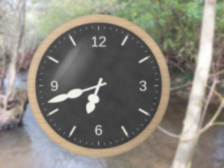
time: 6:42
